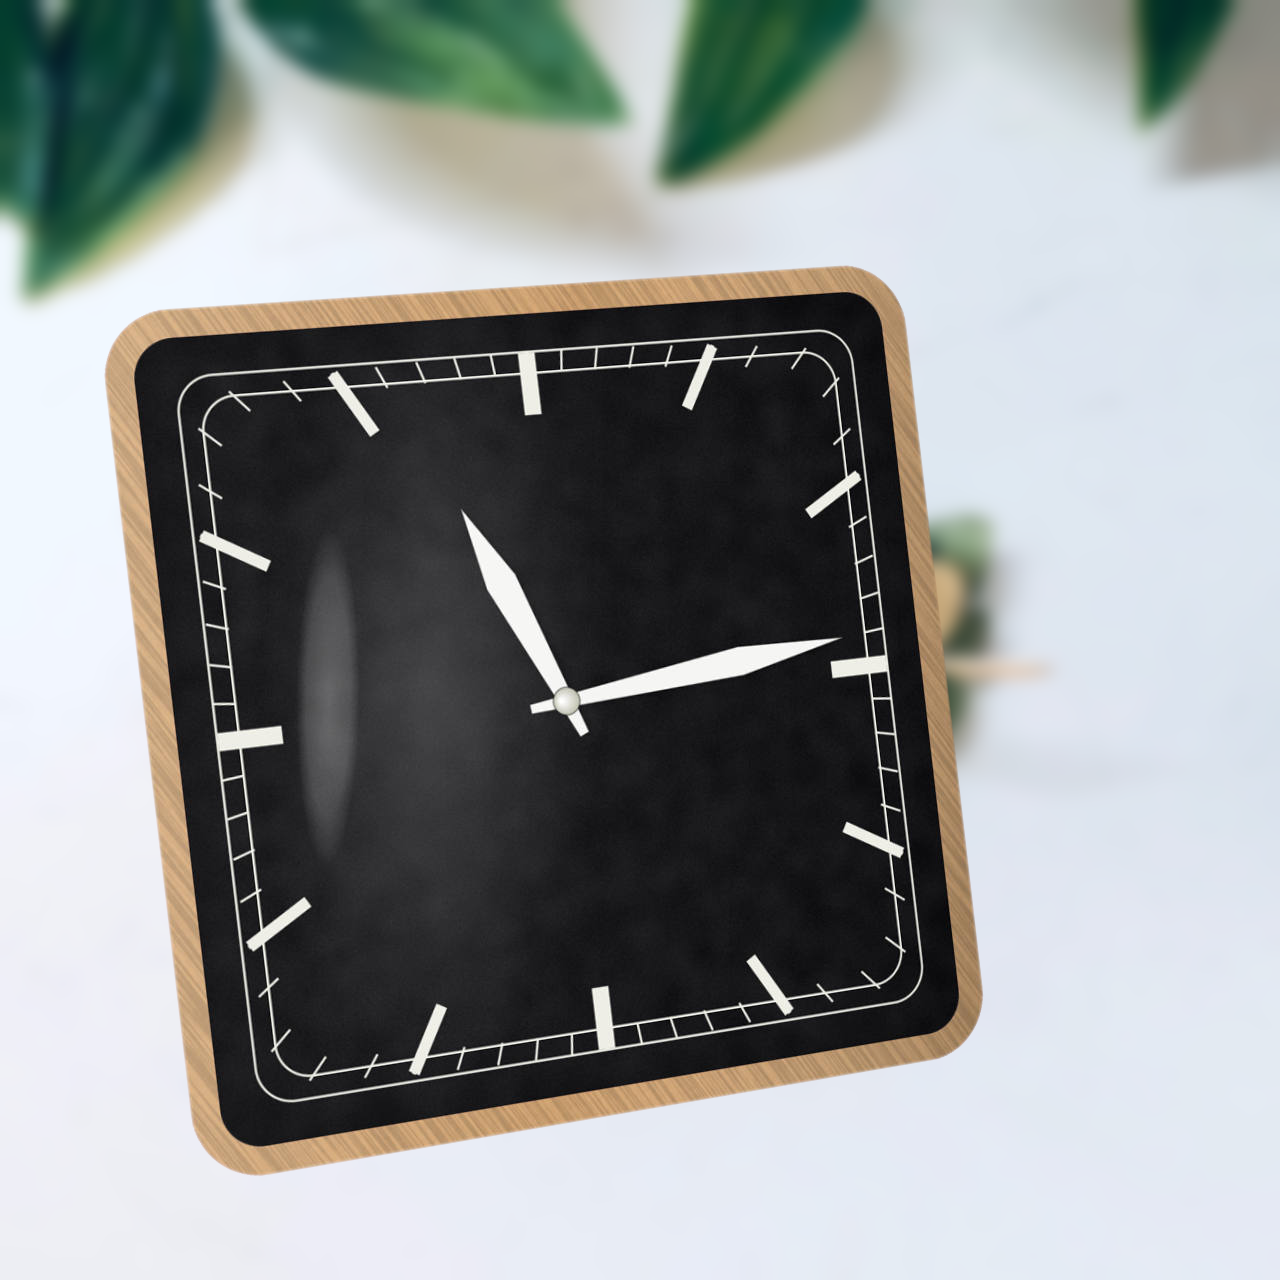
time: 11:14
